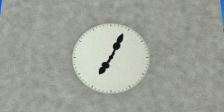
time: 7:04
